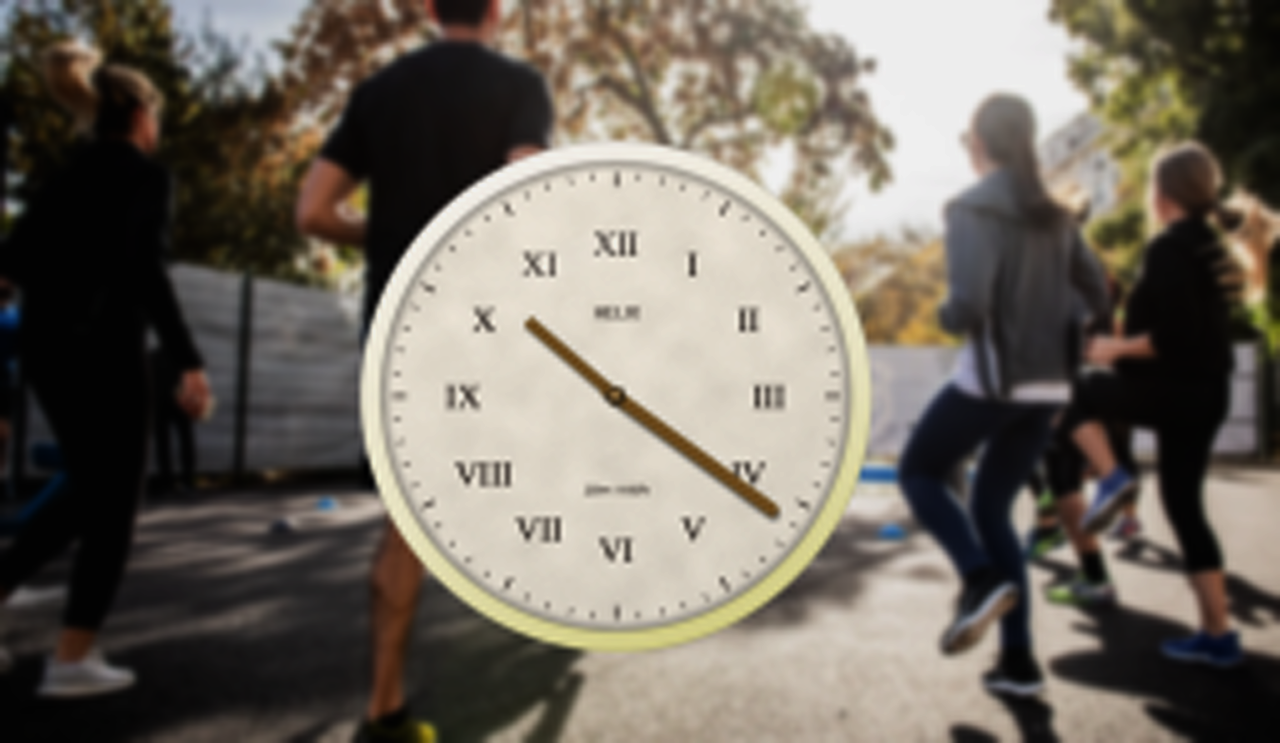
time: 10:21
